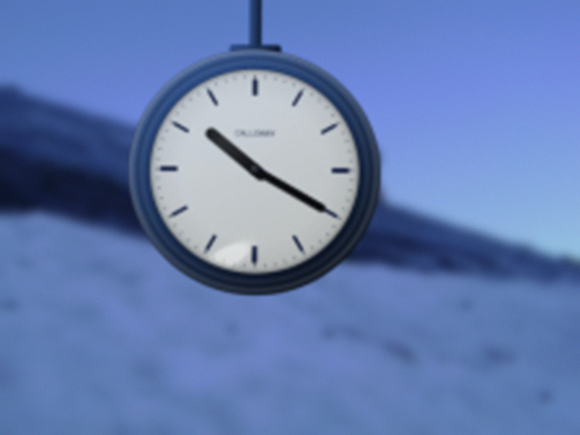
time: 10:20
